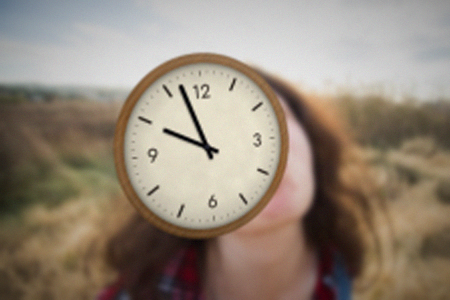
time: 9:57
